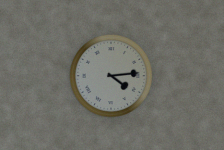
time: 4:14
